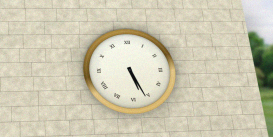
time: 5:26
